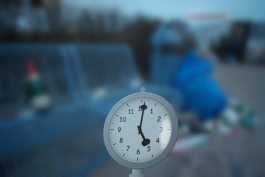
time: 5:01
